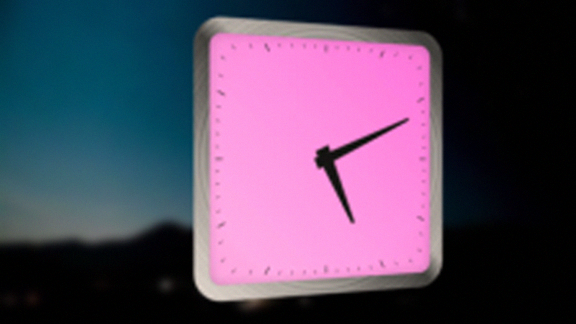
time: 5:11
